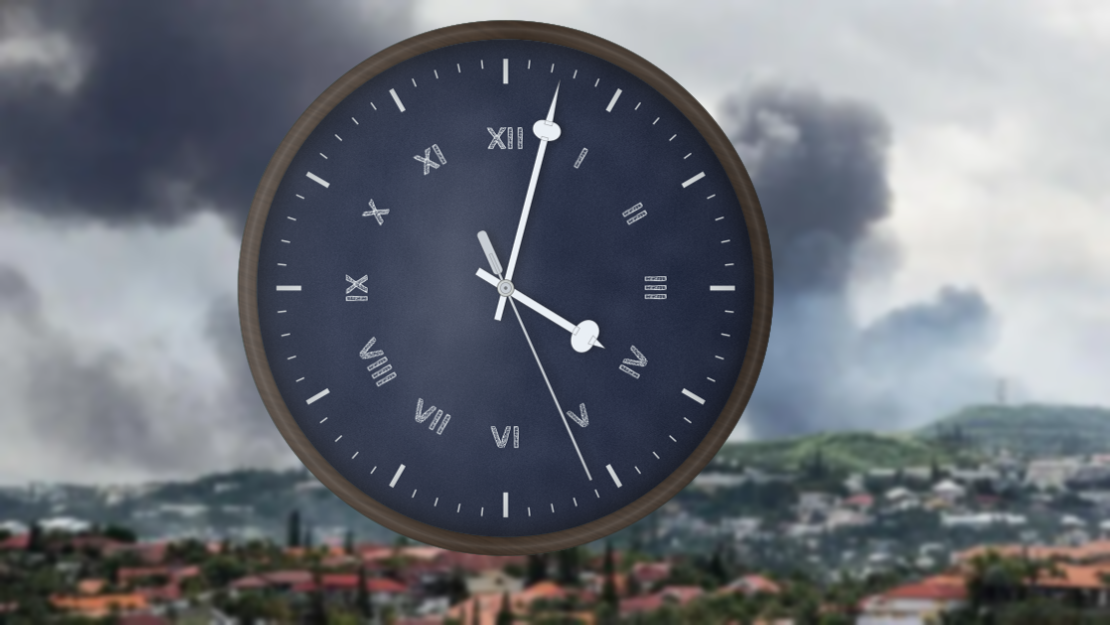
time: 4:02:26
